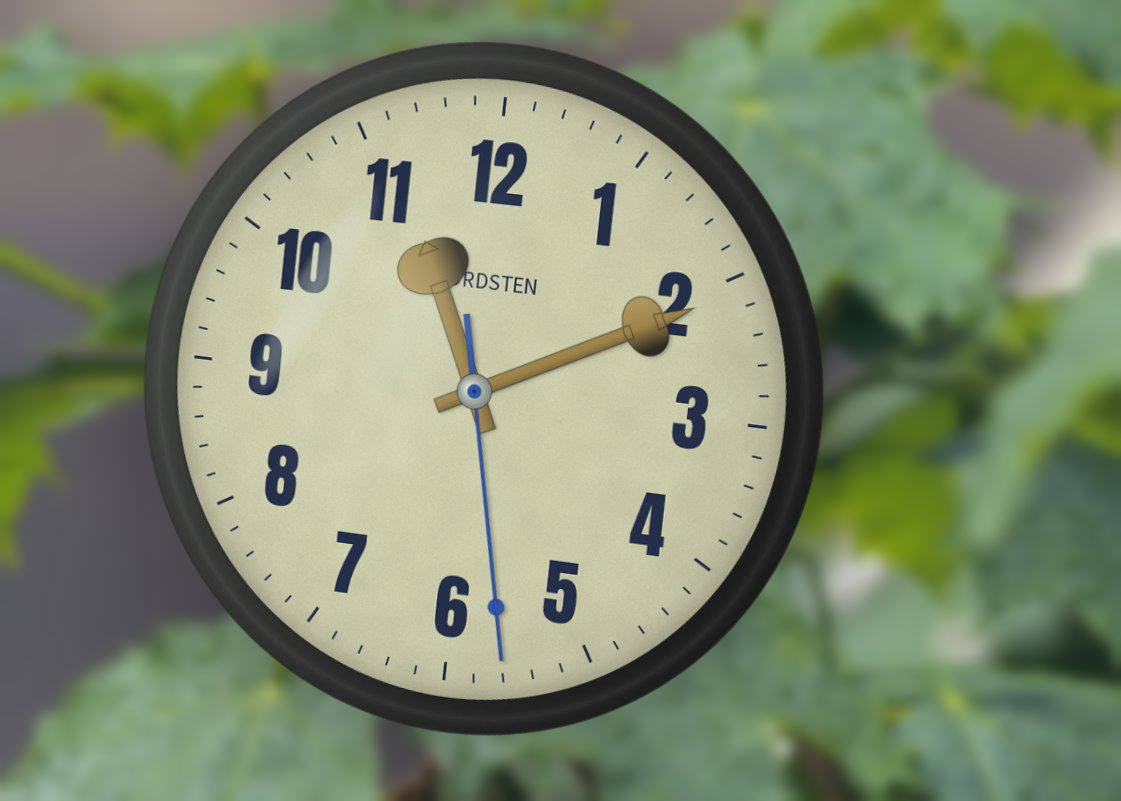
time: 11:10:28
